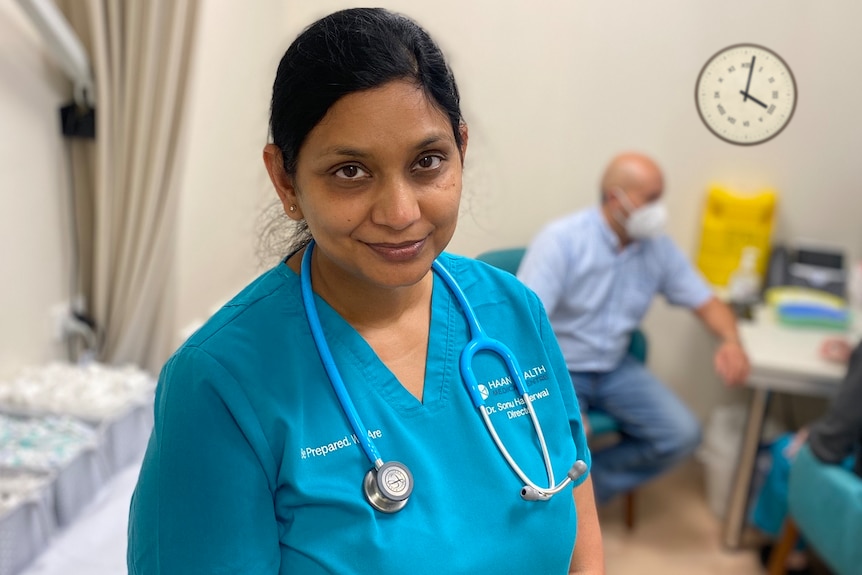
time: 4:02
